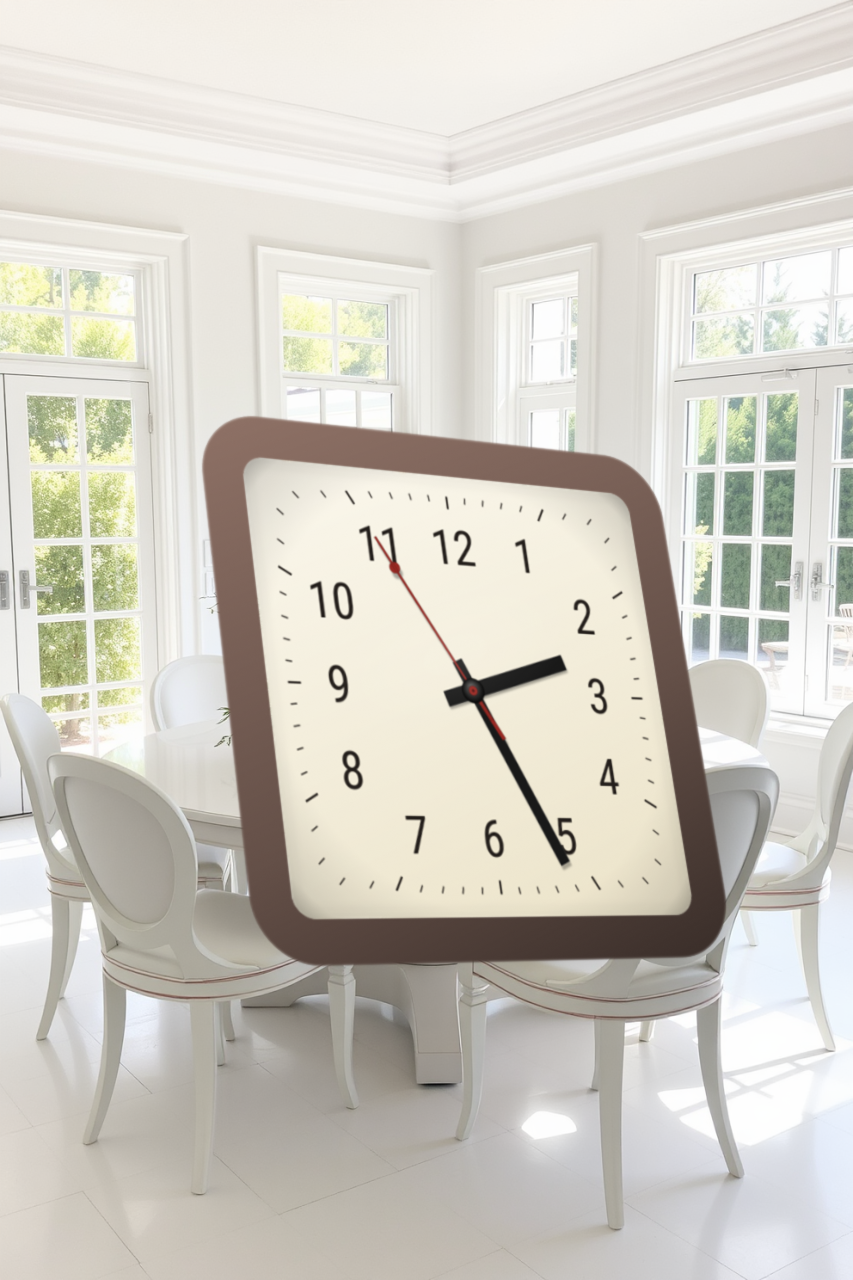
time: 2:25:55
